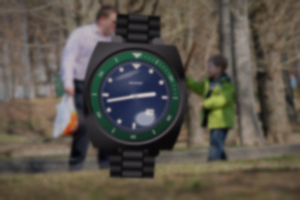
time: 2:43
